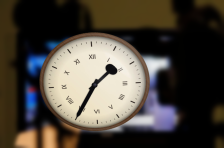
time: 1:35
